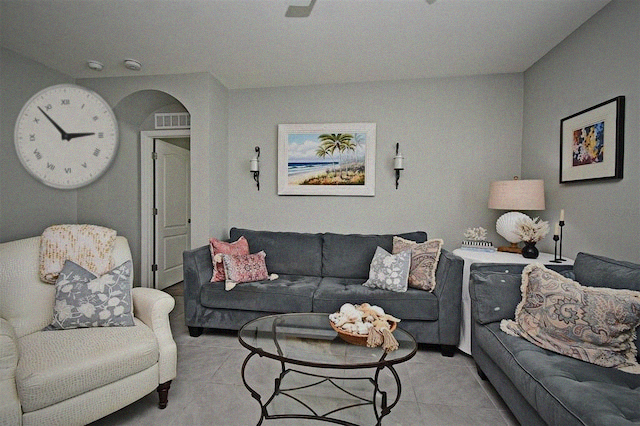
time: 2:53
